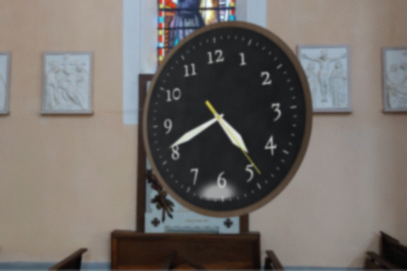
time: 4:41:24
